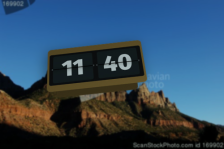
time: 11:40
